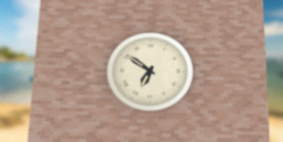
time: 6:51
